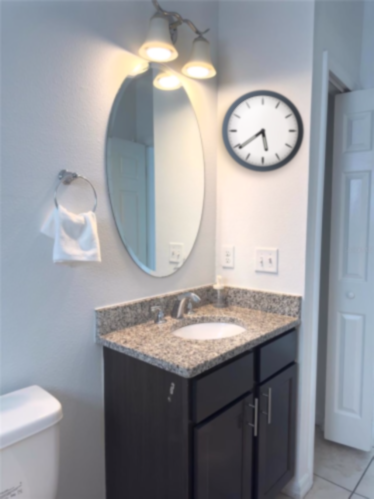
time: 5:39
